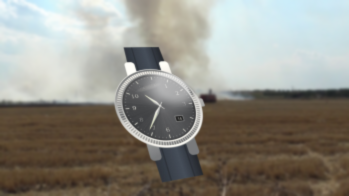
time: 10:36
